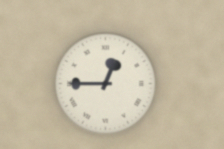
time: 12:45
